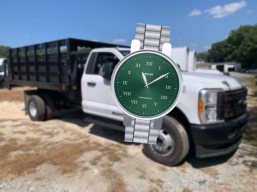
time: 11:09
